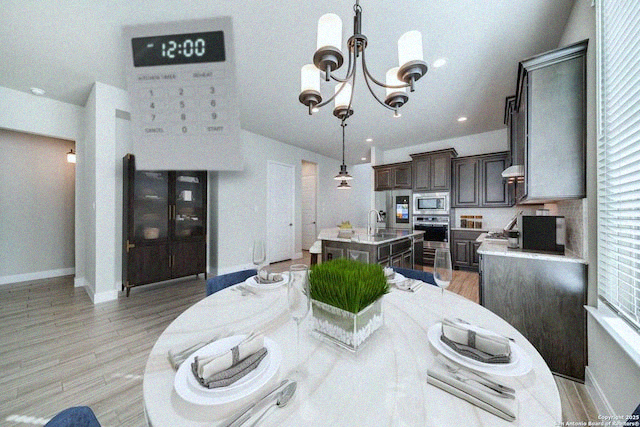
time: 12:00
